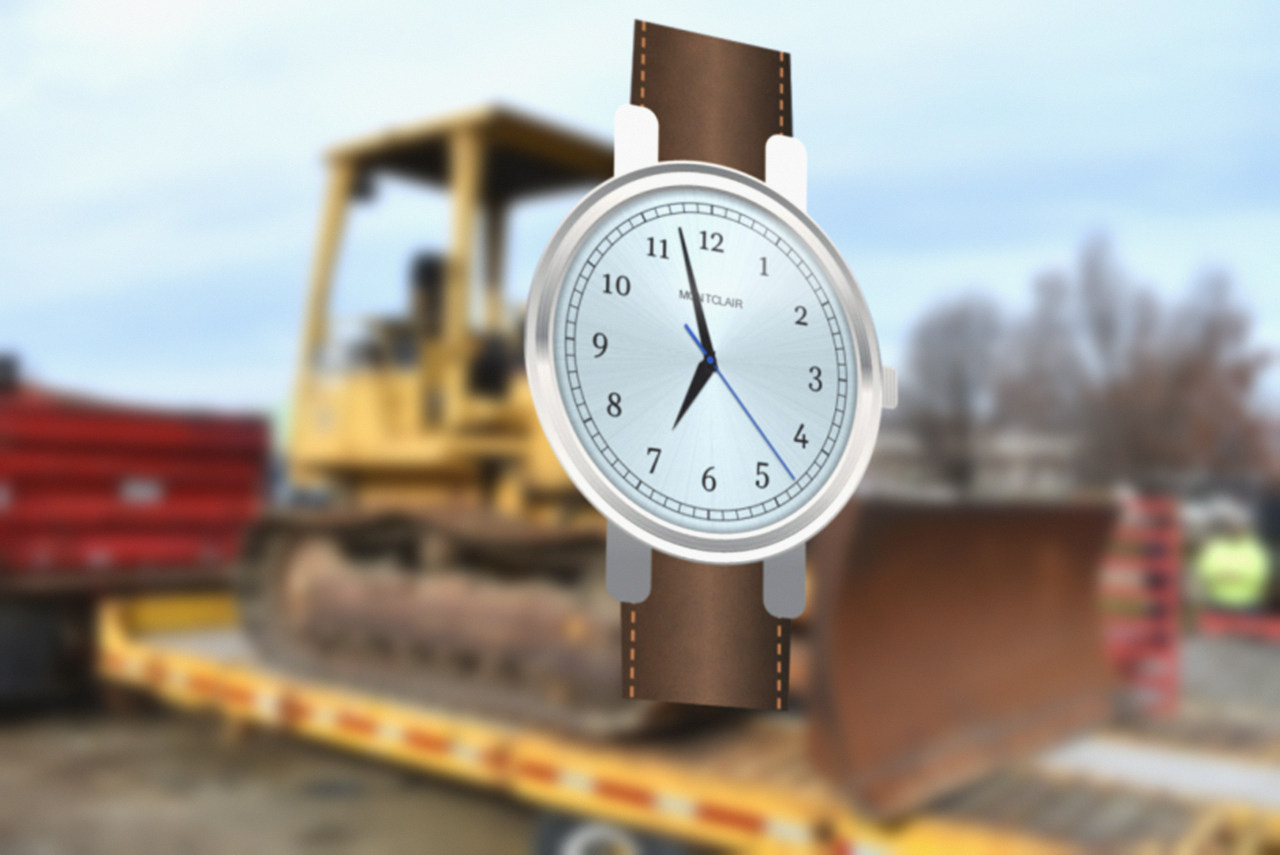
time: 6:57:23
